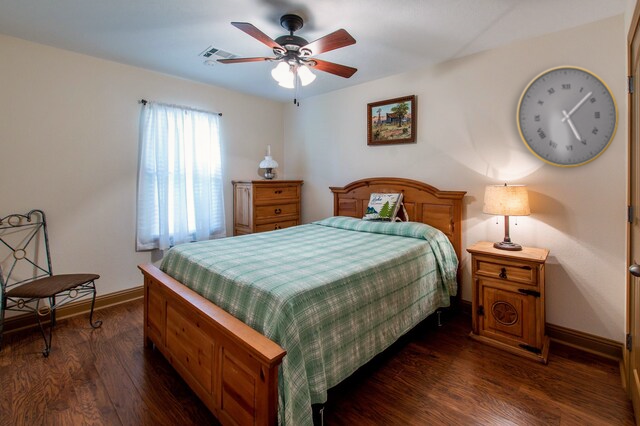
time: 5:08
